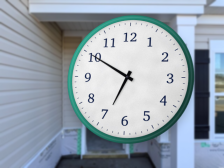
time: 6:50
